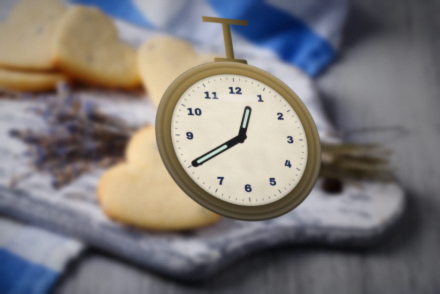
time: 12:40
